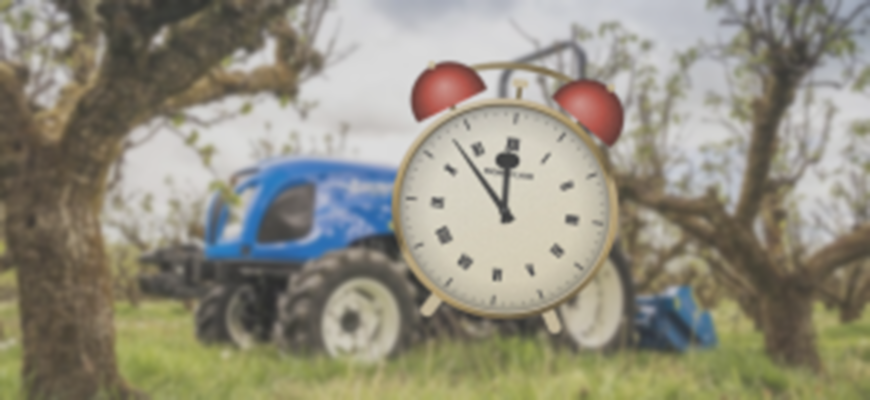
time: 11:53
